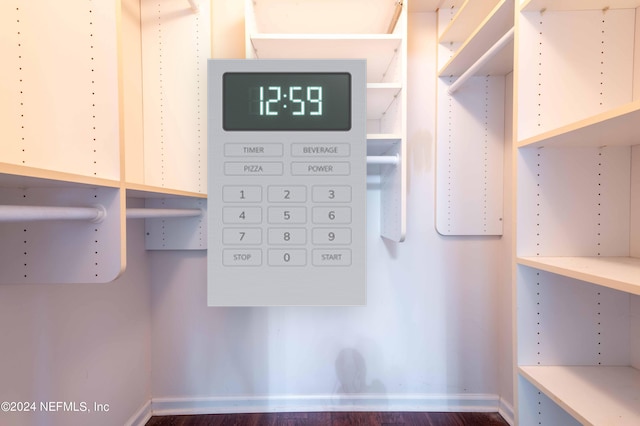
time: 12:59
